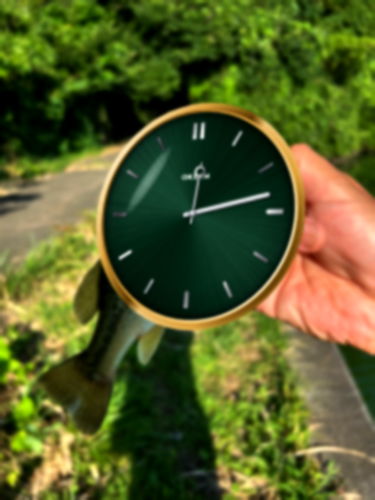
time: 12:13
